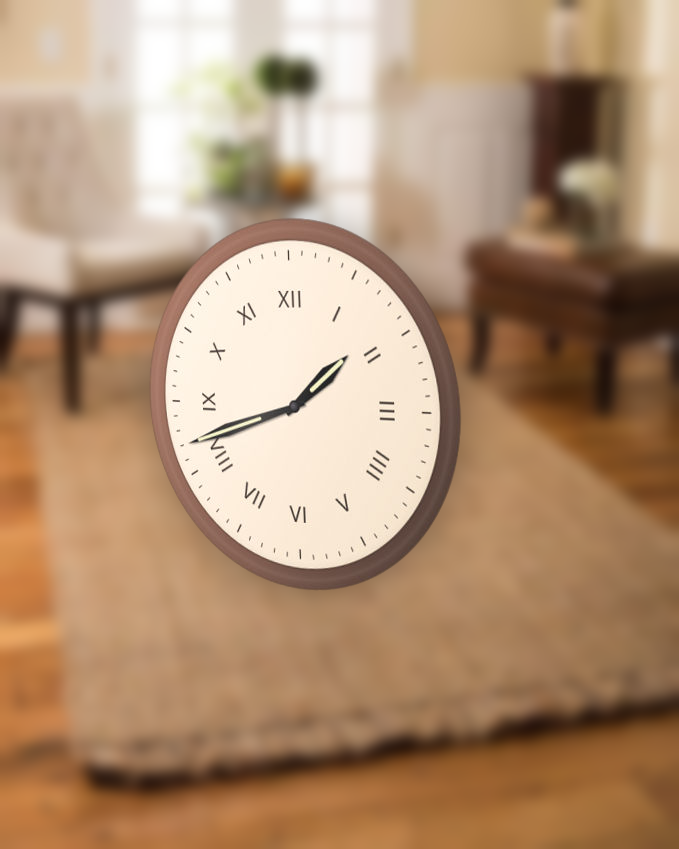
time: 1:42
